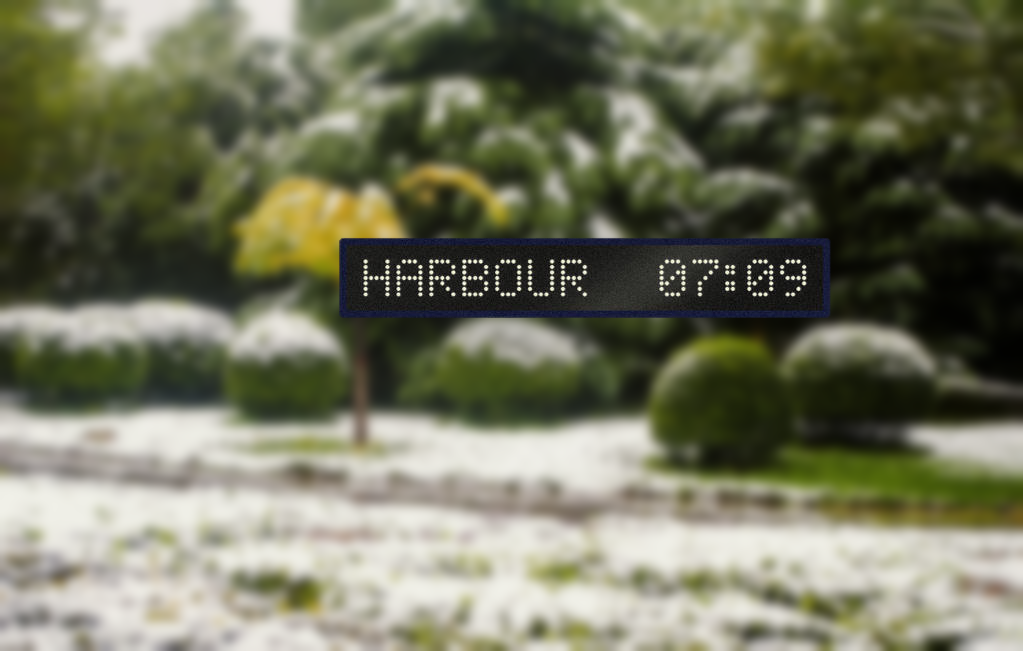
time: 7:09
